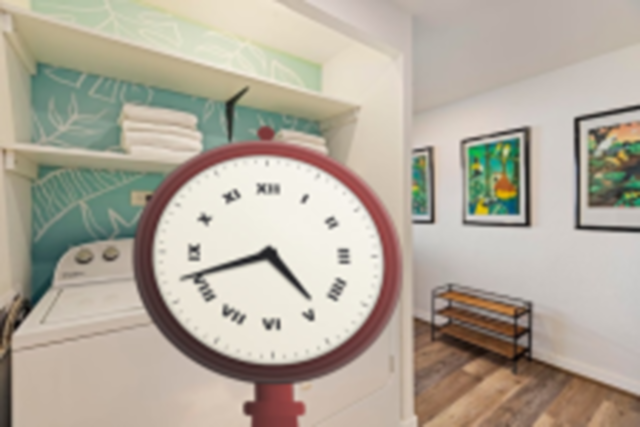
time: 4:42
